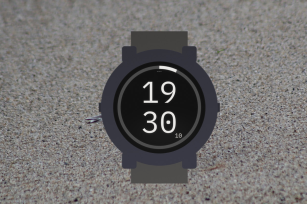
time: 19:30
